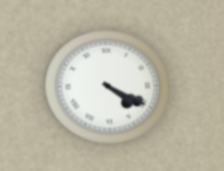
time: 4:20
